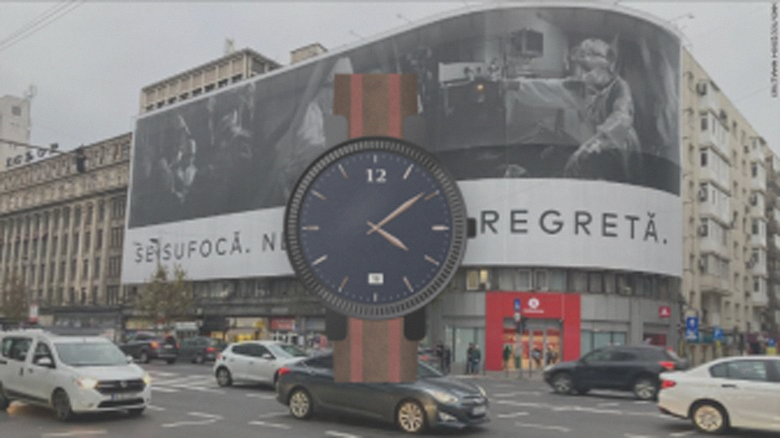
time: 4:09
